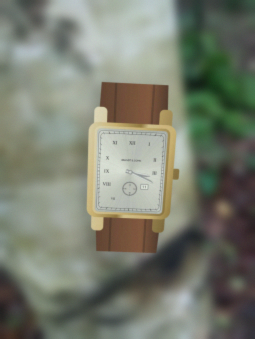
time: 3:19
